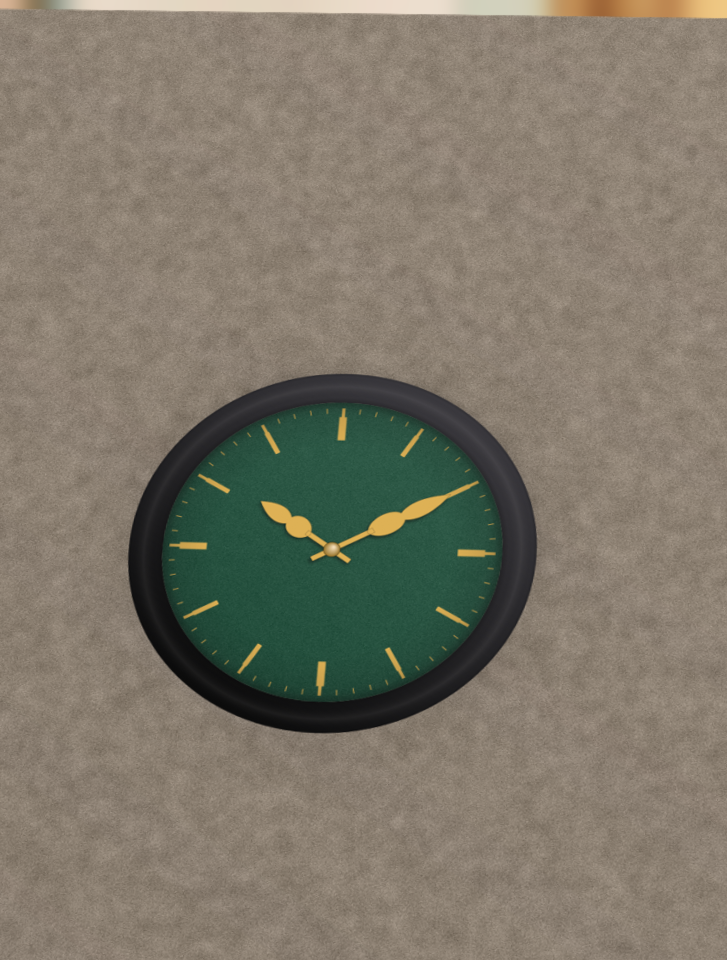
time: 10:10
